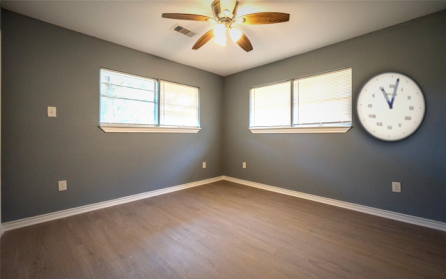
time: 11:02
